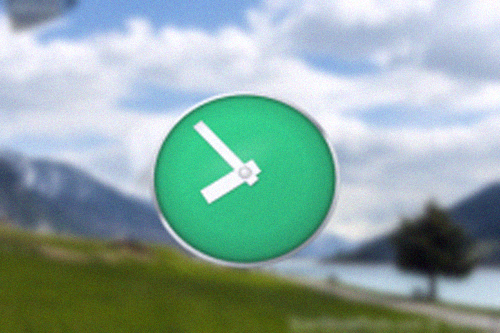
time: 7:53
